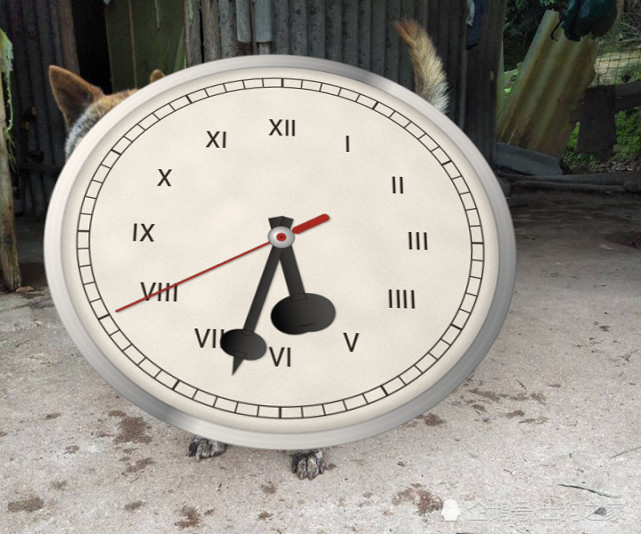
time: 5:32:40
